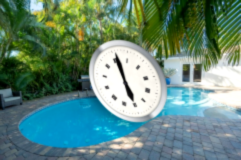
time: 6:01
